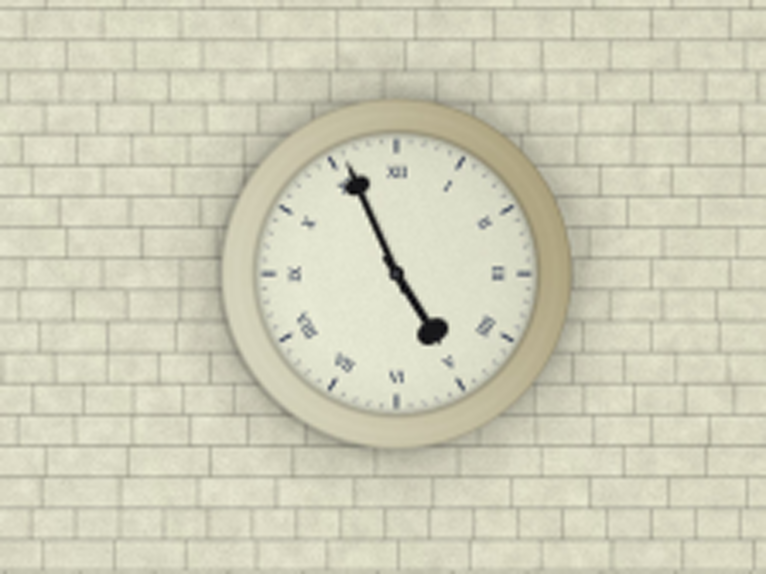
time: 4:56
